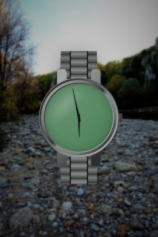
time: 5:58
